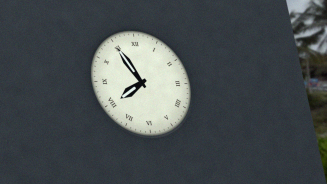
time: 7:55
